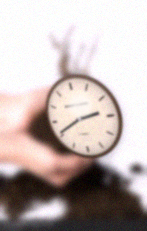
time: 2:41
